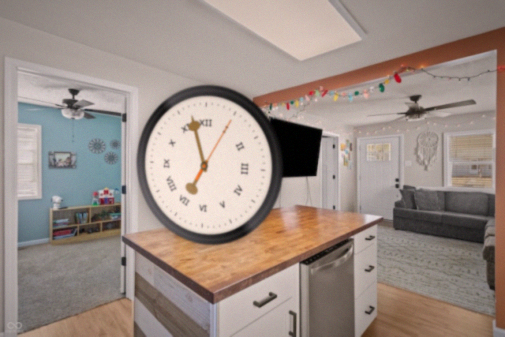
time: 6:57:05
